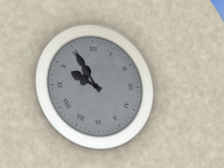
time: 9:55
